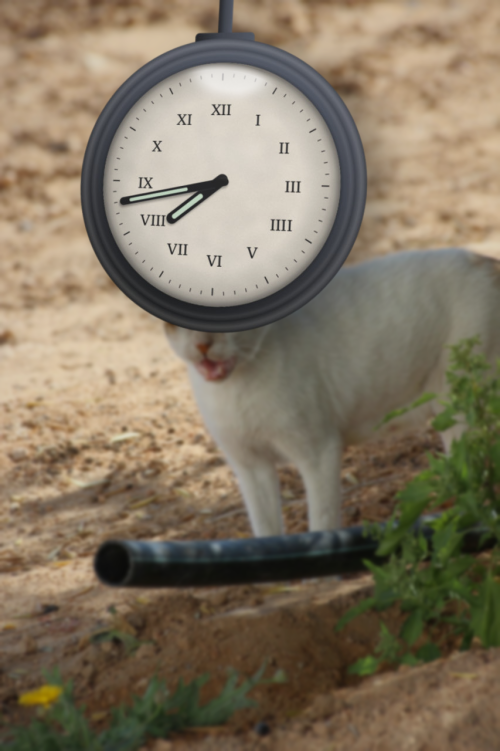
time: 7:43
